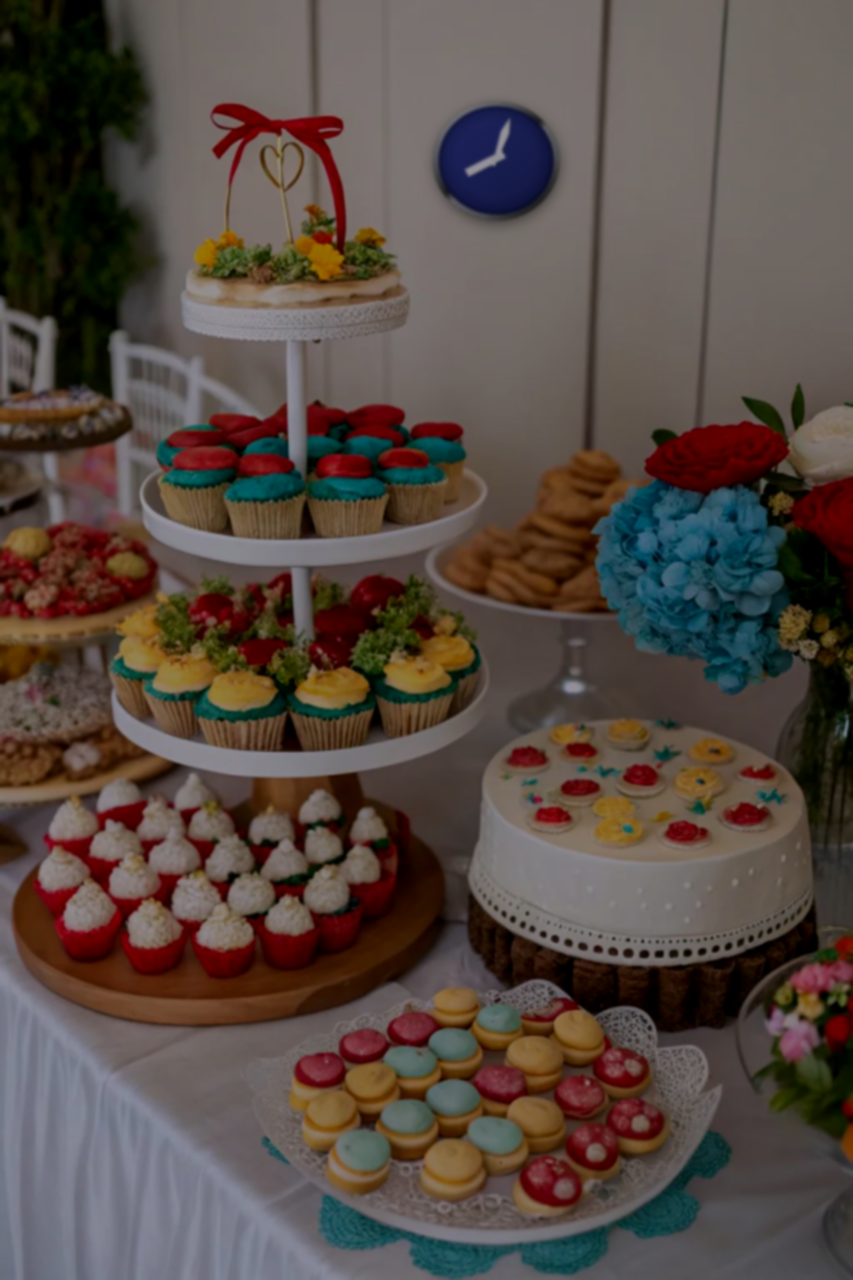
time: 8:03
